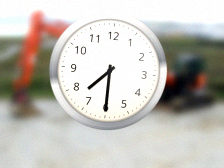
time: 7:30
